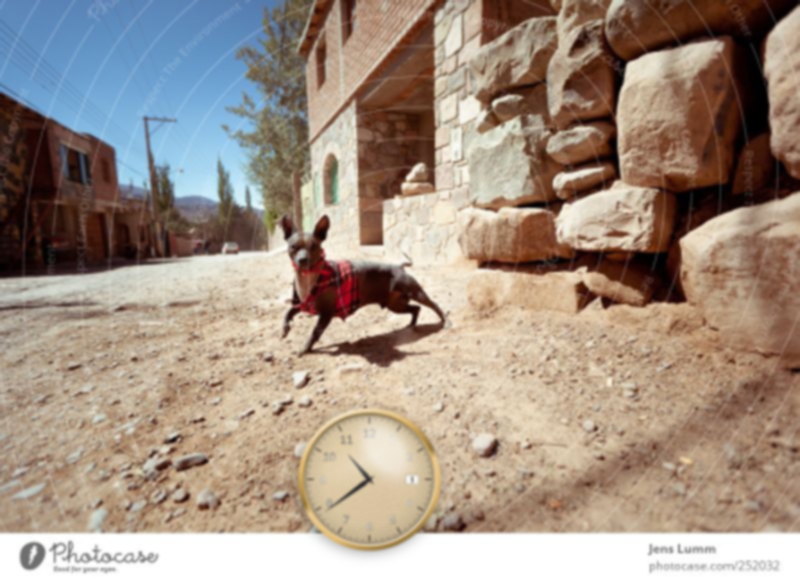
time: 10:39
